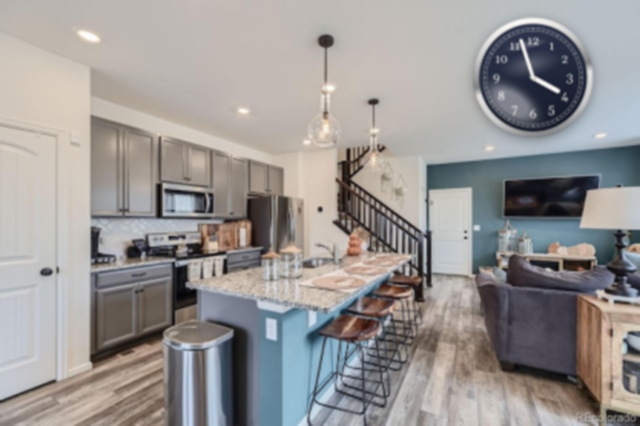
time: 3:57
